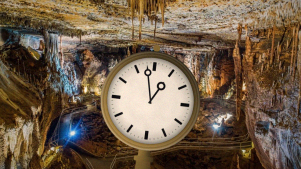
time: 12:58
